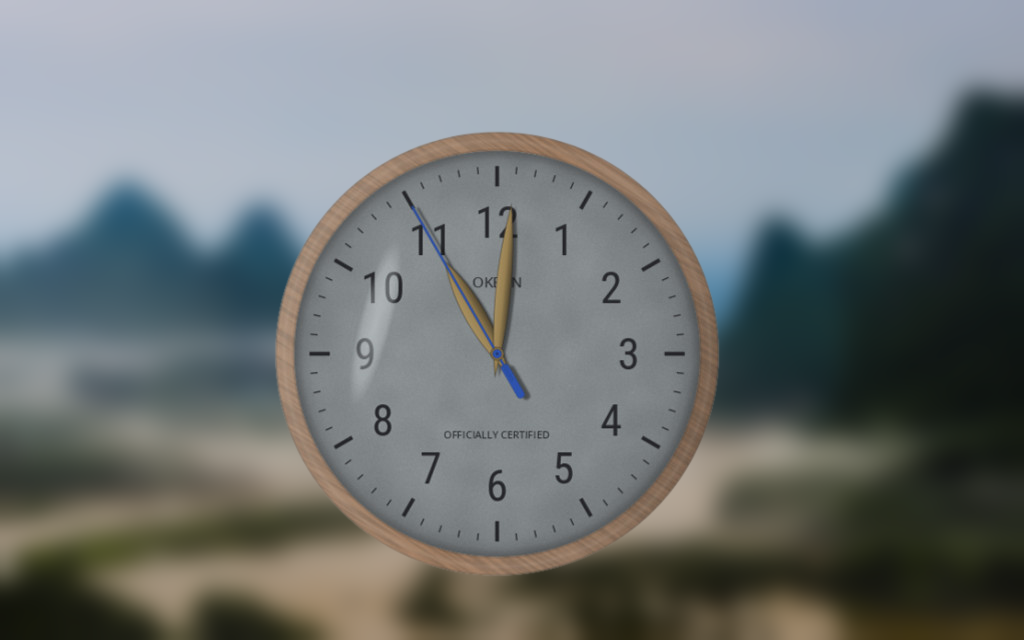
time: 11:00:55
